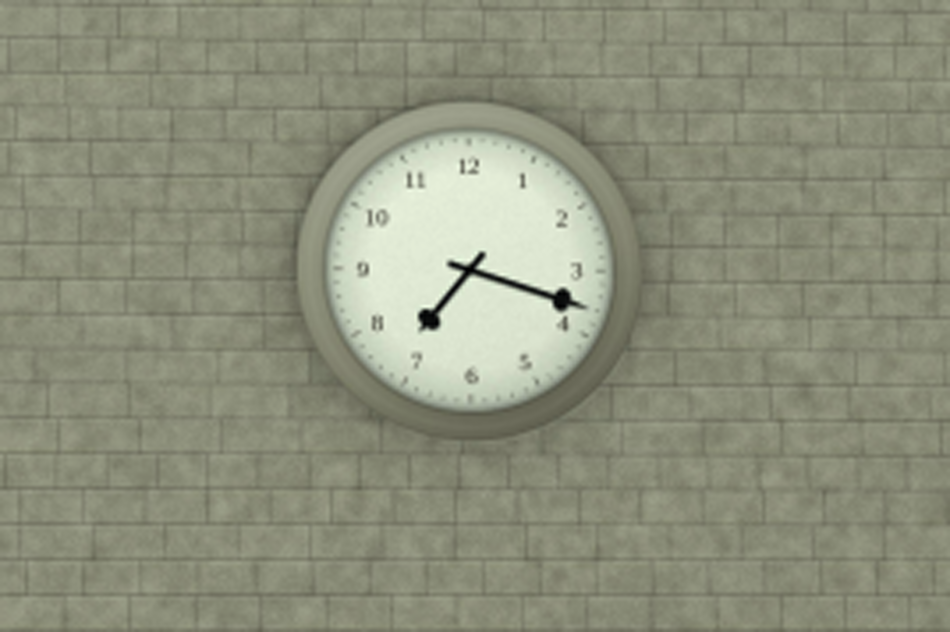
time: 7:18
